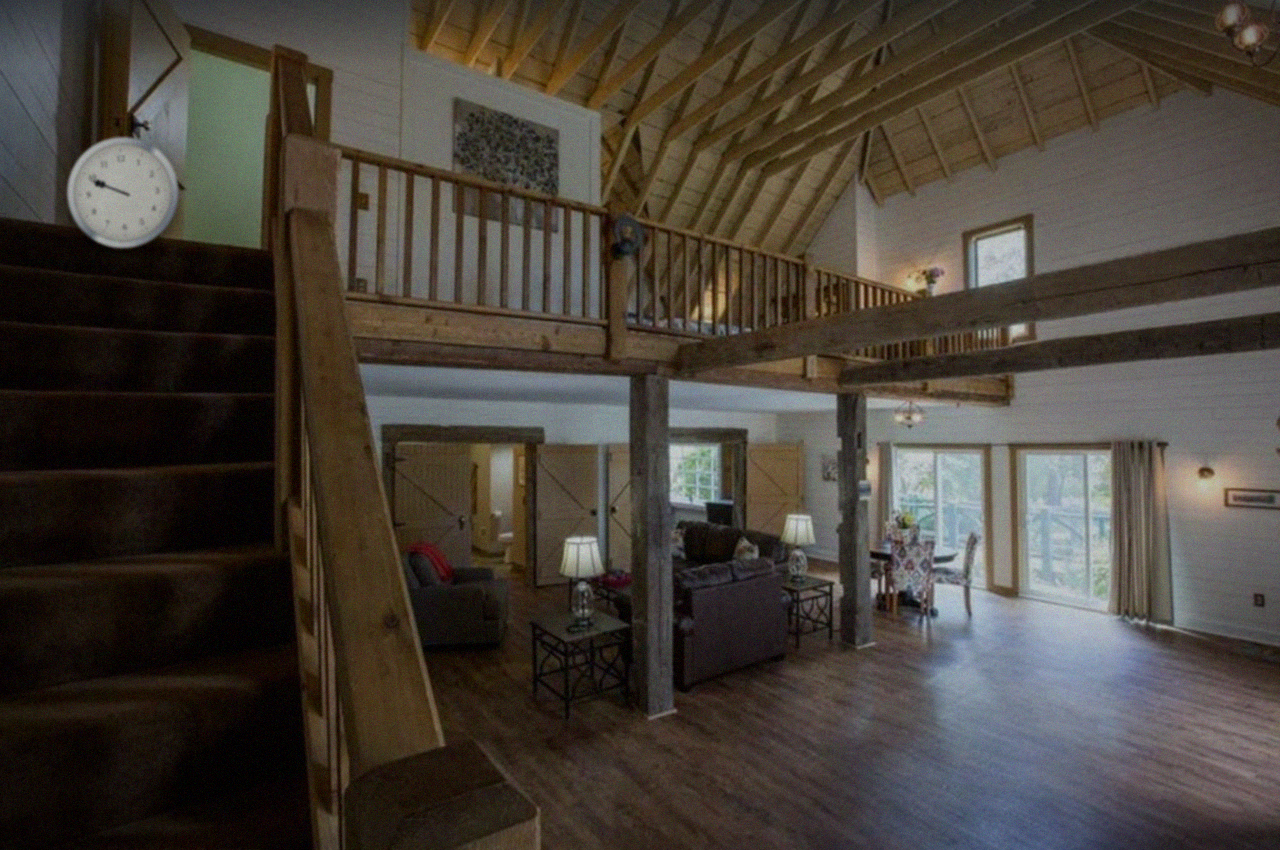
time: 9:49
